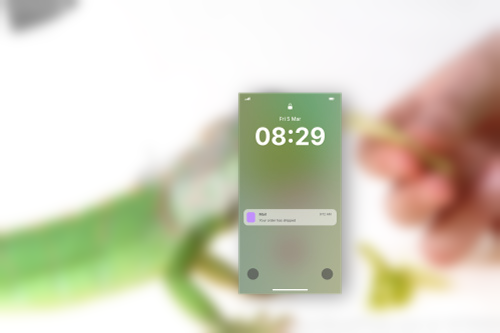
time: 8:29
